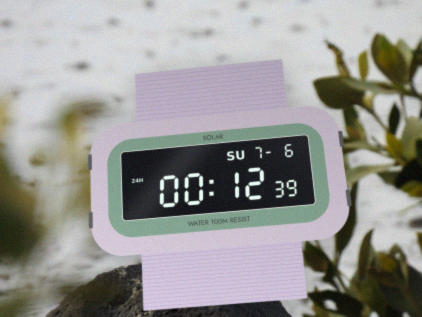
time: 0:12:39
